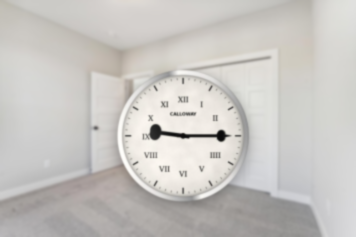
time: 9:15
